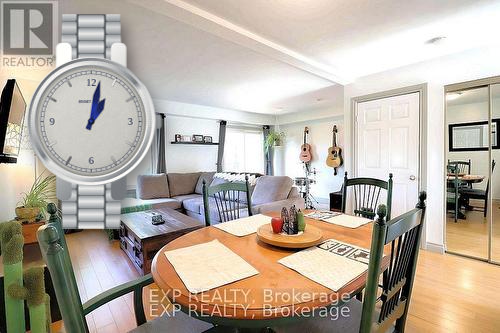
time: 1:02
